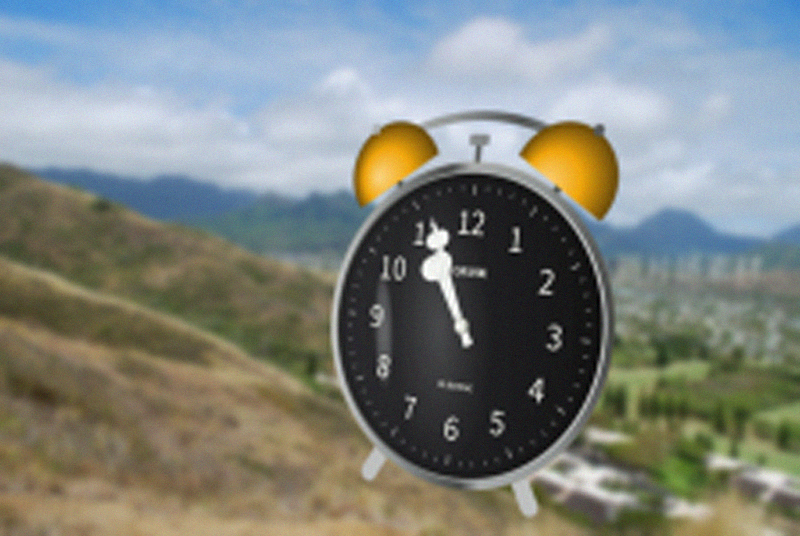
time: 10:56
